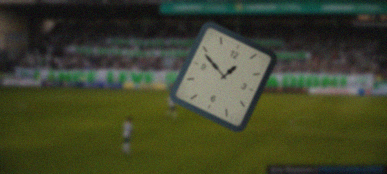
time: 12:49
